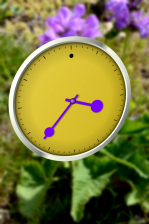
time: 3:37
